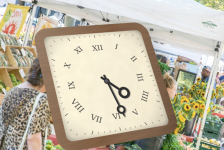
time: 4:28
